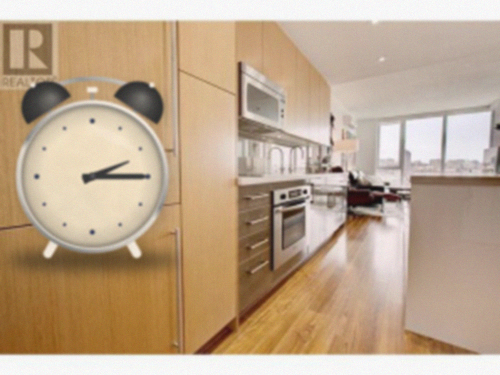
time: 2:15
